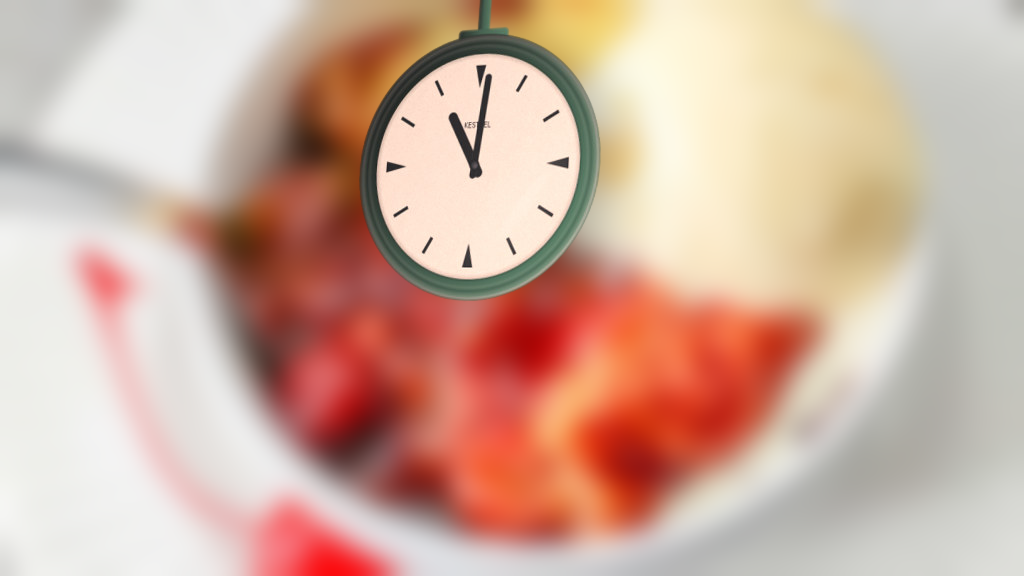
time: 11:01
